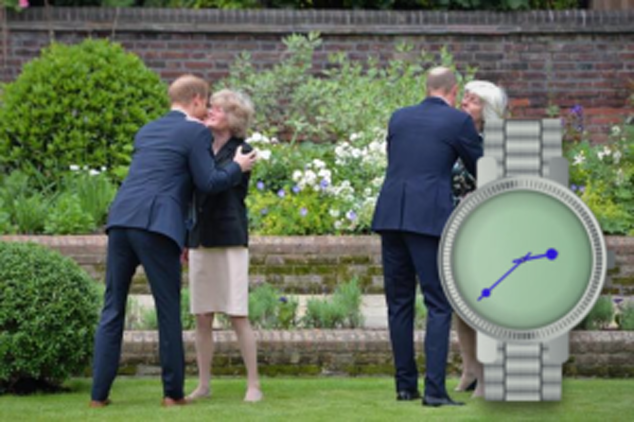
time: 2:38
